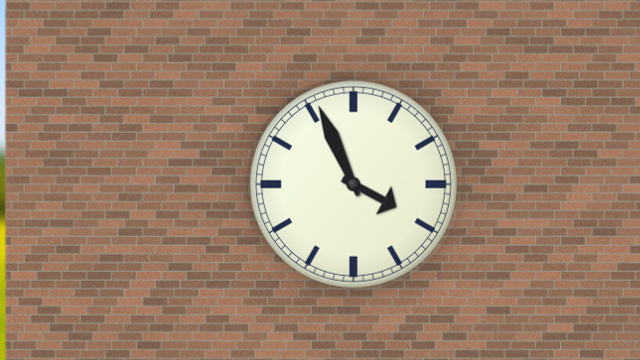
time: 3:56
